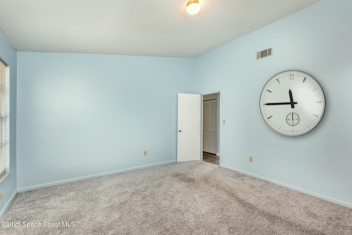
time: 11:45
